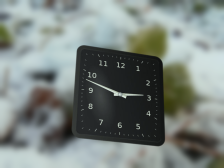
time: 2:48
